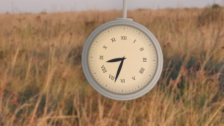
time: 8:33
